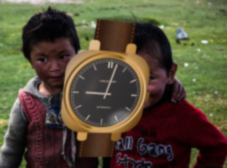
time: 9:02
